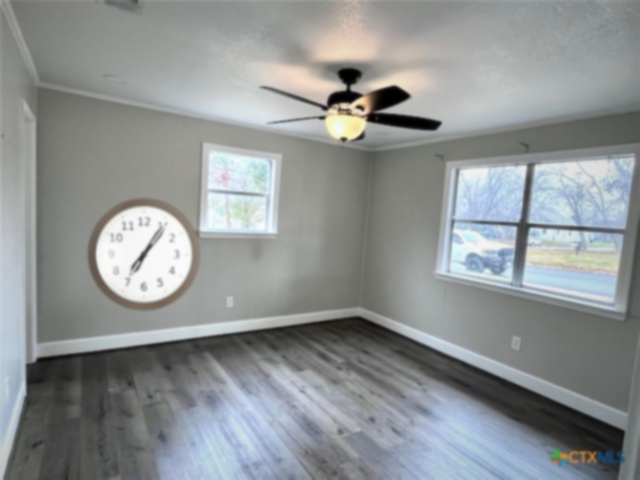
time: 7:06
